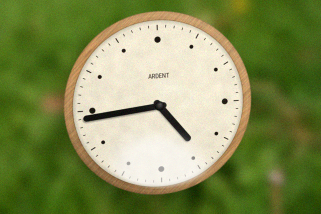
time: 4:44
